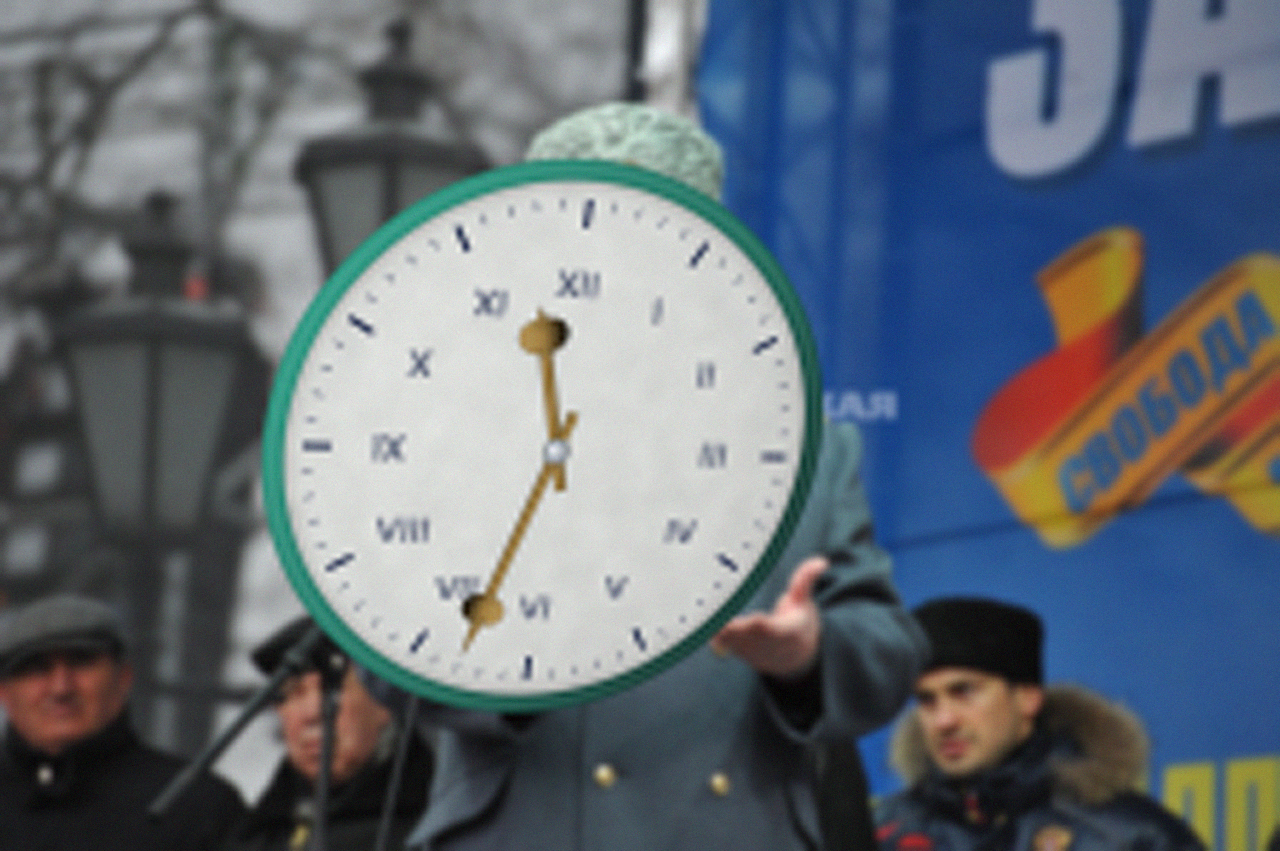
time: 11:33
